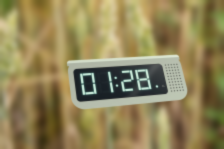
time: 1:28
